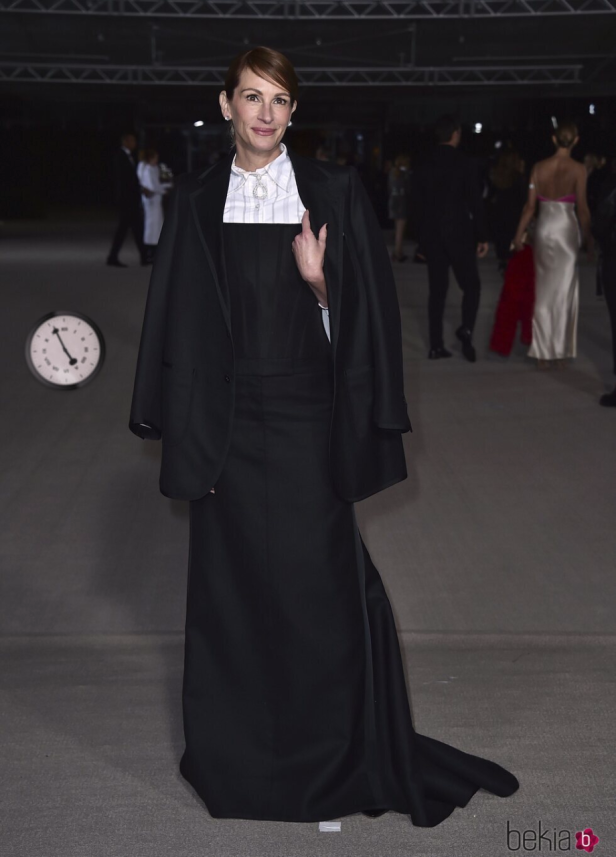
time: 4:56
